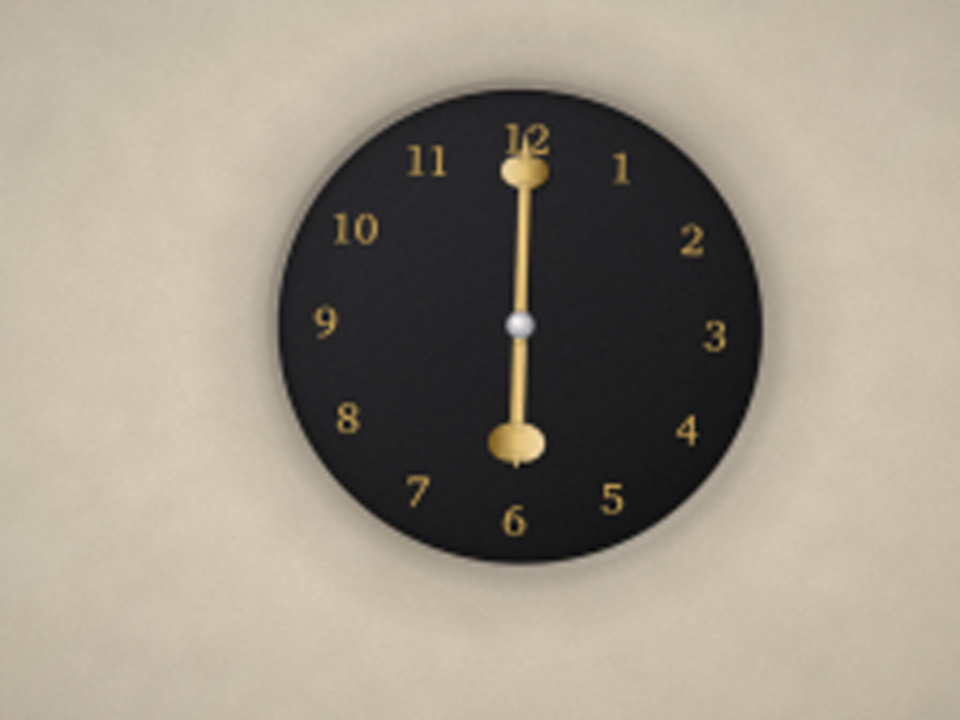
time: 6:00
